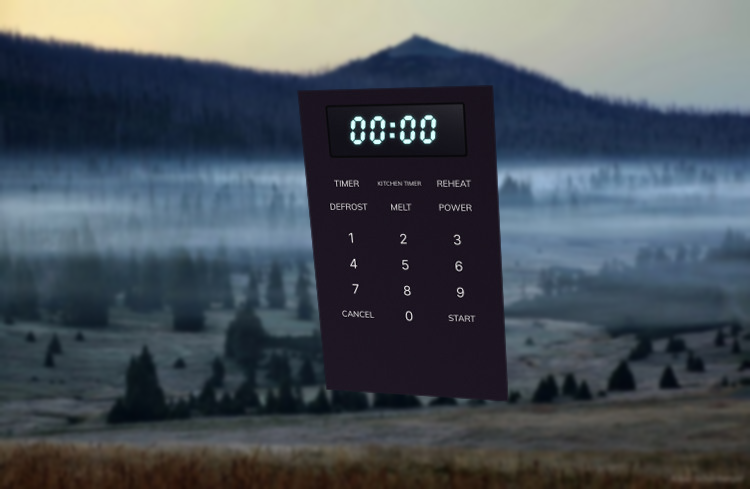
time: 0:00
